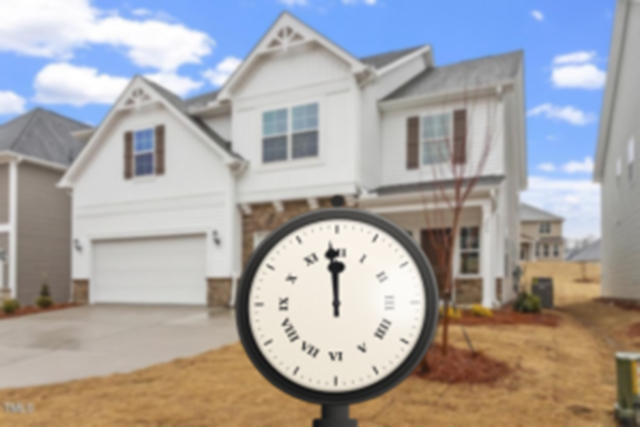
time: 11:59
